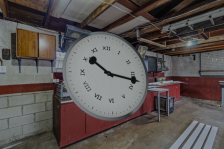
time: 10:17
